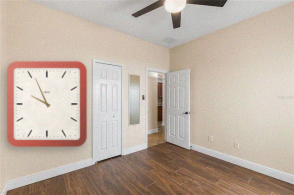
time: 9:56
